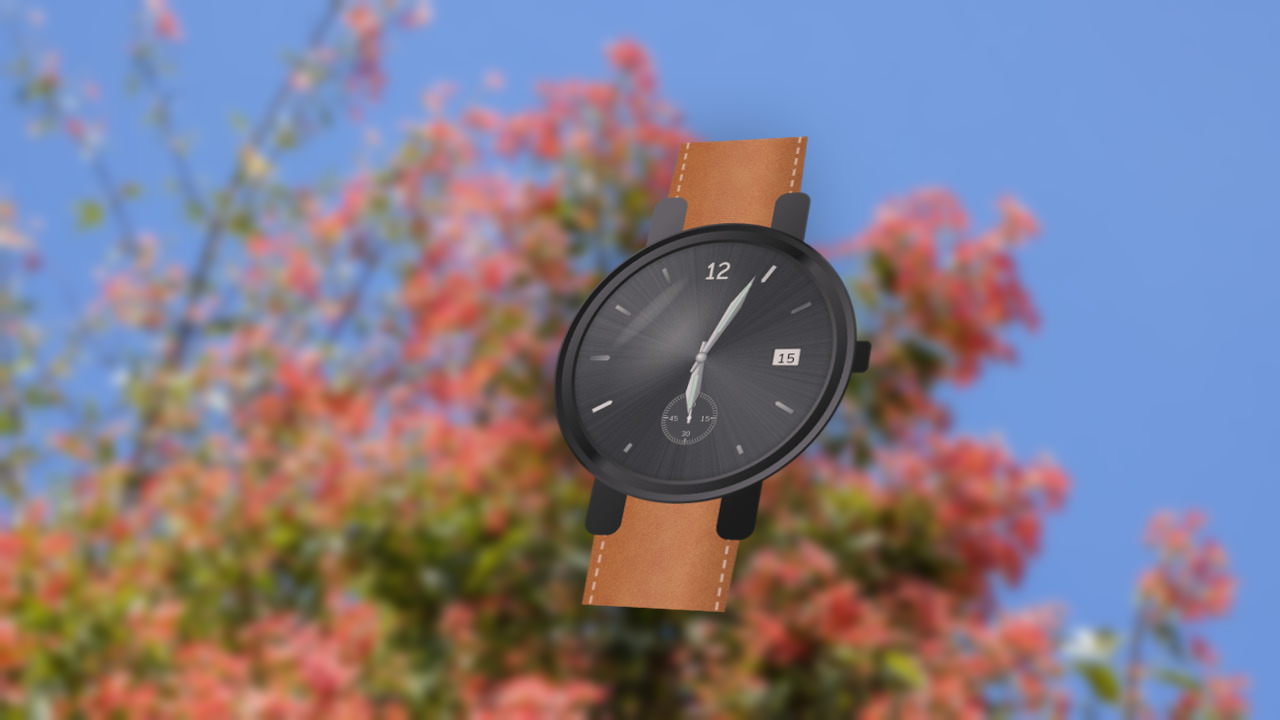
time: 6:04
